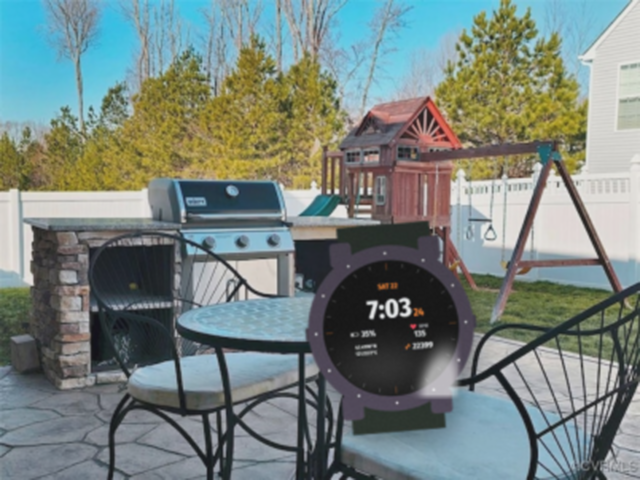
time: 7:03
